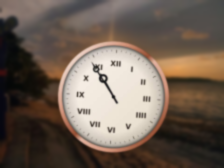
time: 10:54
